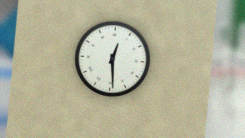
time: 12:29
